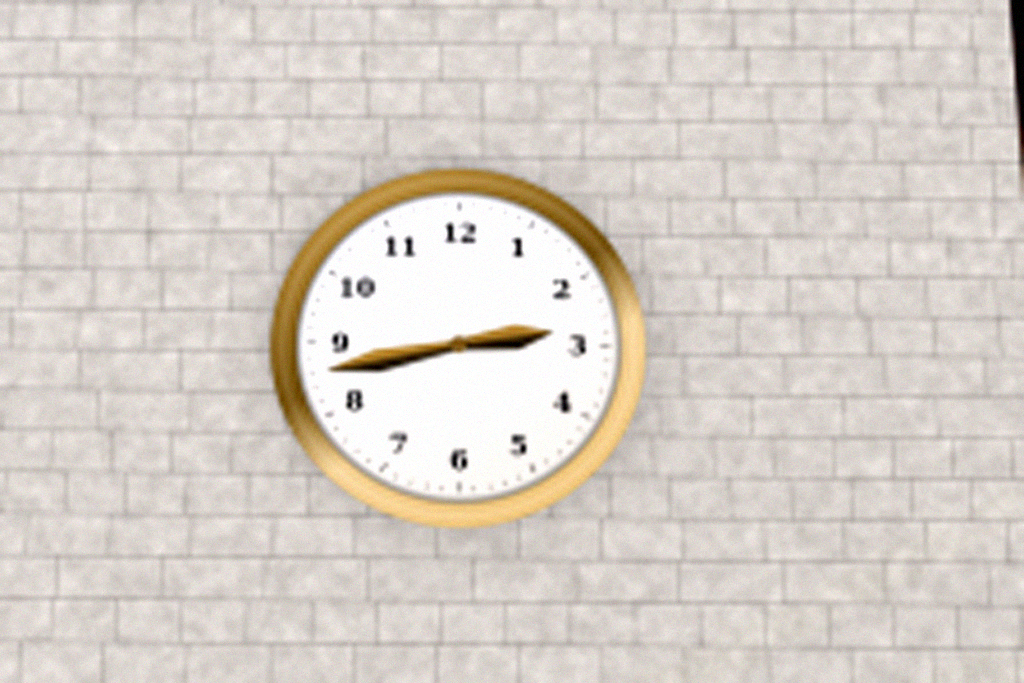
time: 2:43
